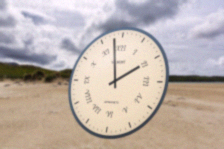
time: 1:58
